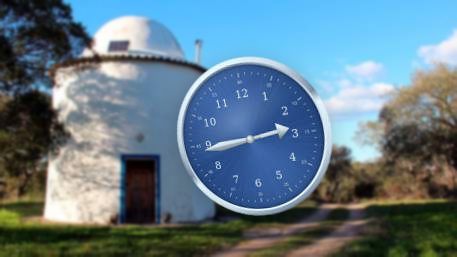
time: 2:44
